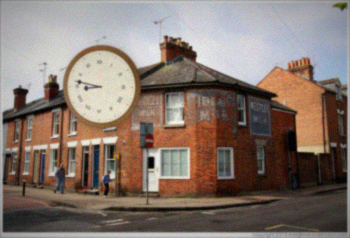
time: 8:47
